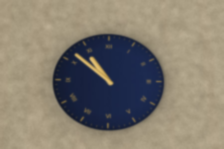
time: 10:52
